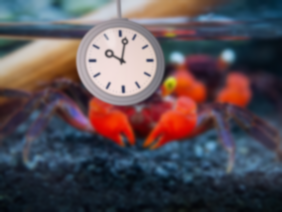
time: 10:02
